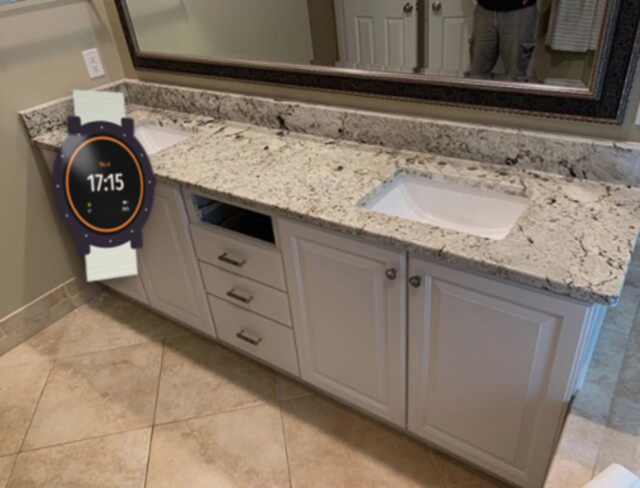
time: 17:15
